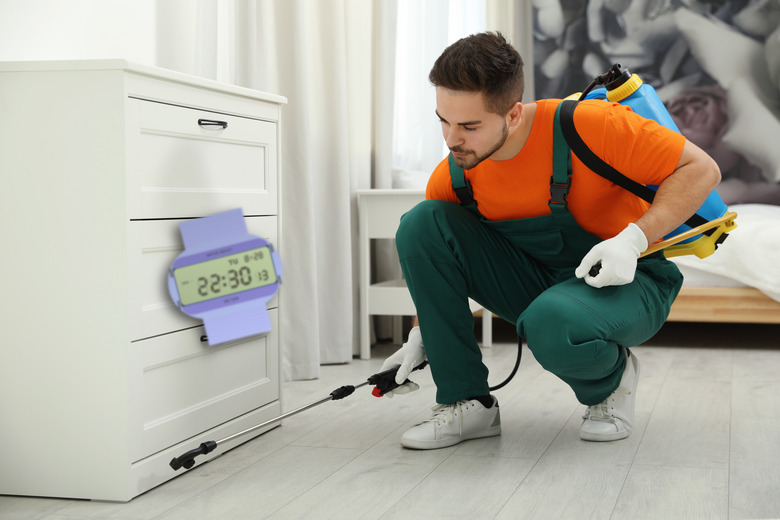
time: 22:30
